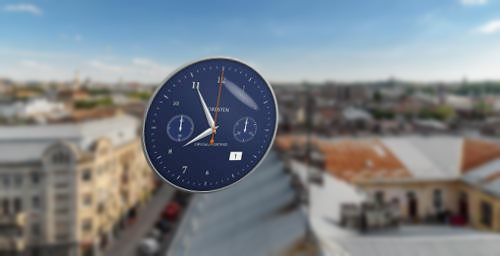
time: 7:55
